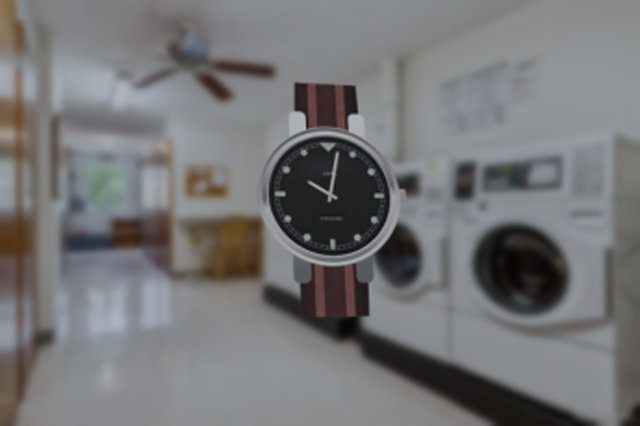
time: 10:02
